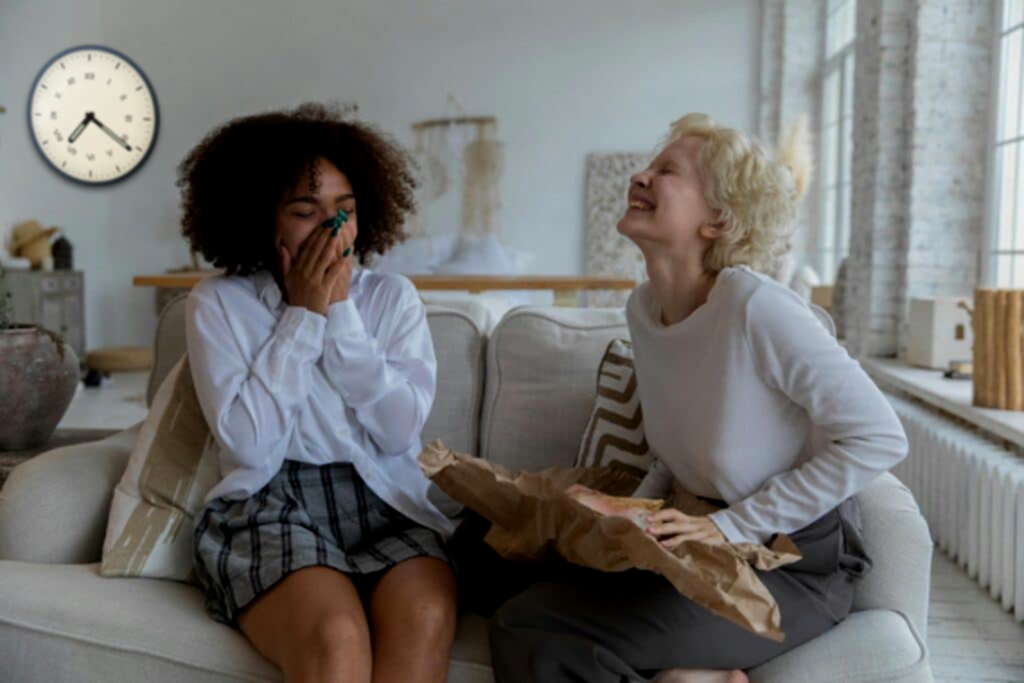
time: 7:21
